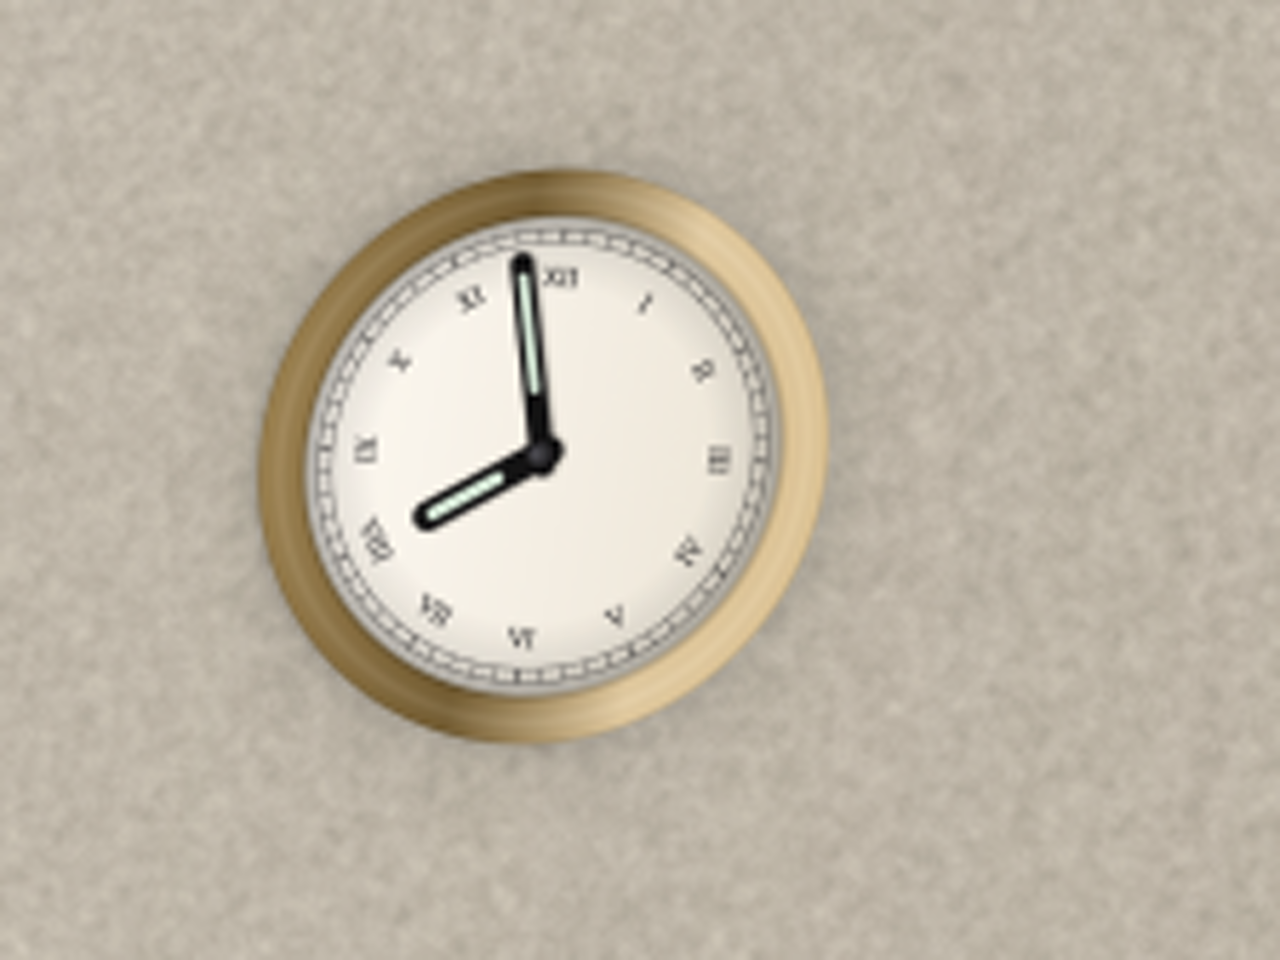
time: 7:58
